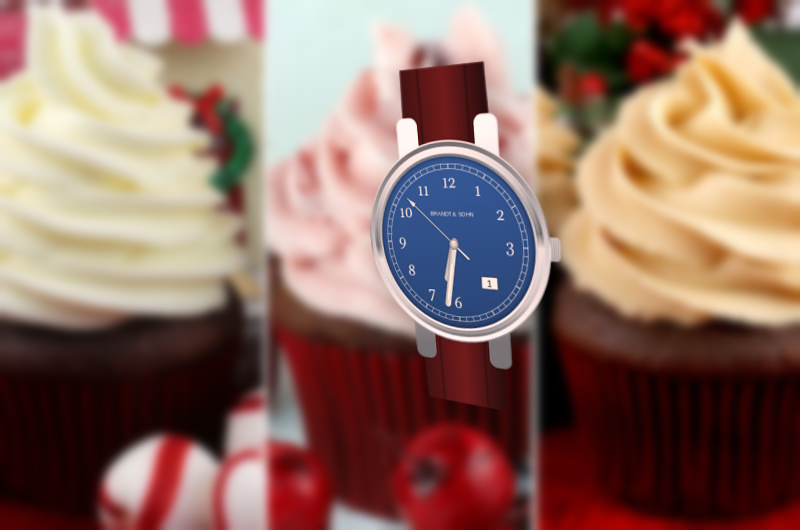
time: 6:31:52
